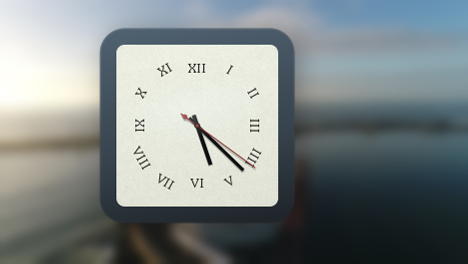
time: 5:22:21
